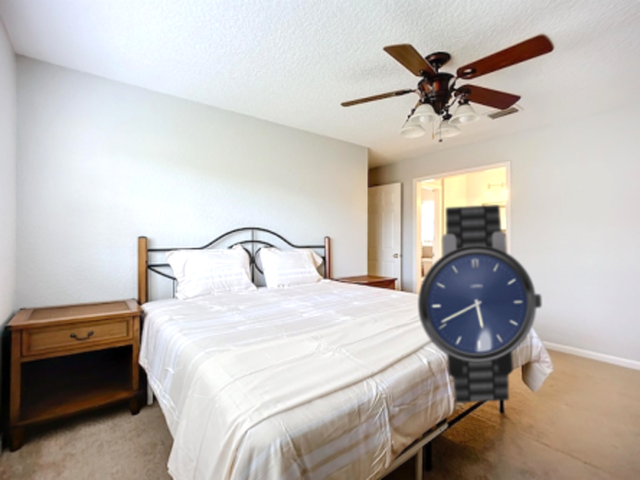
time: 5:41
